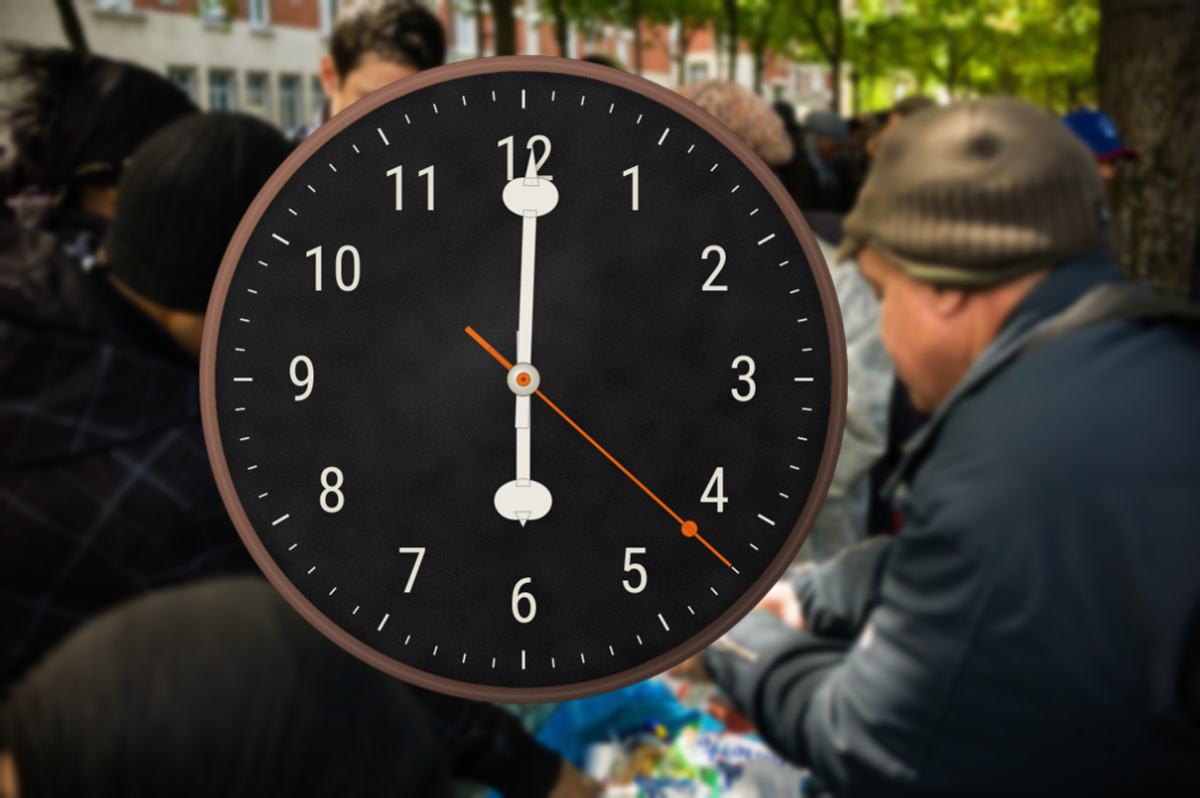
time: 6:00:22
